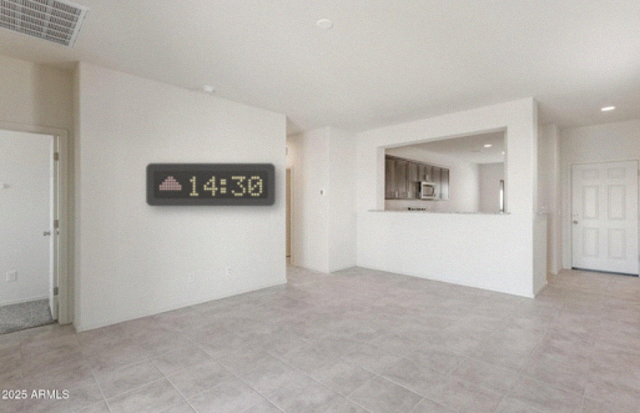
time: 14:30
